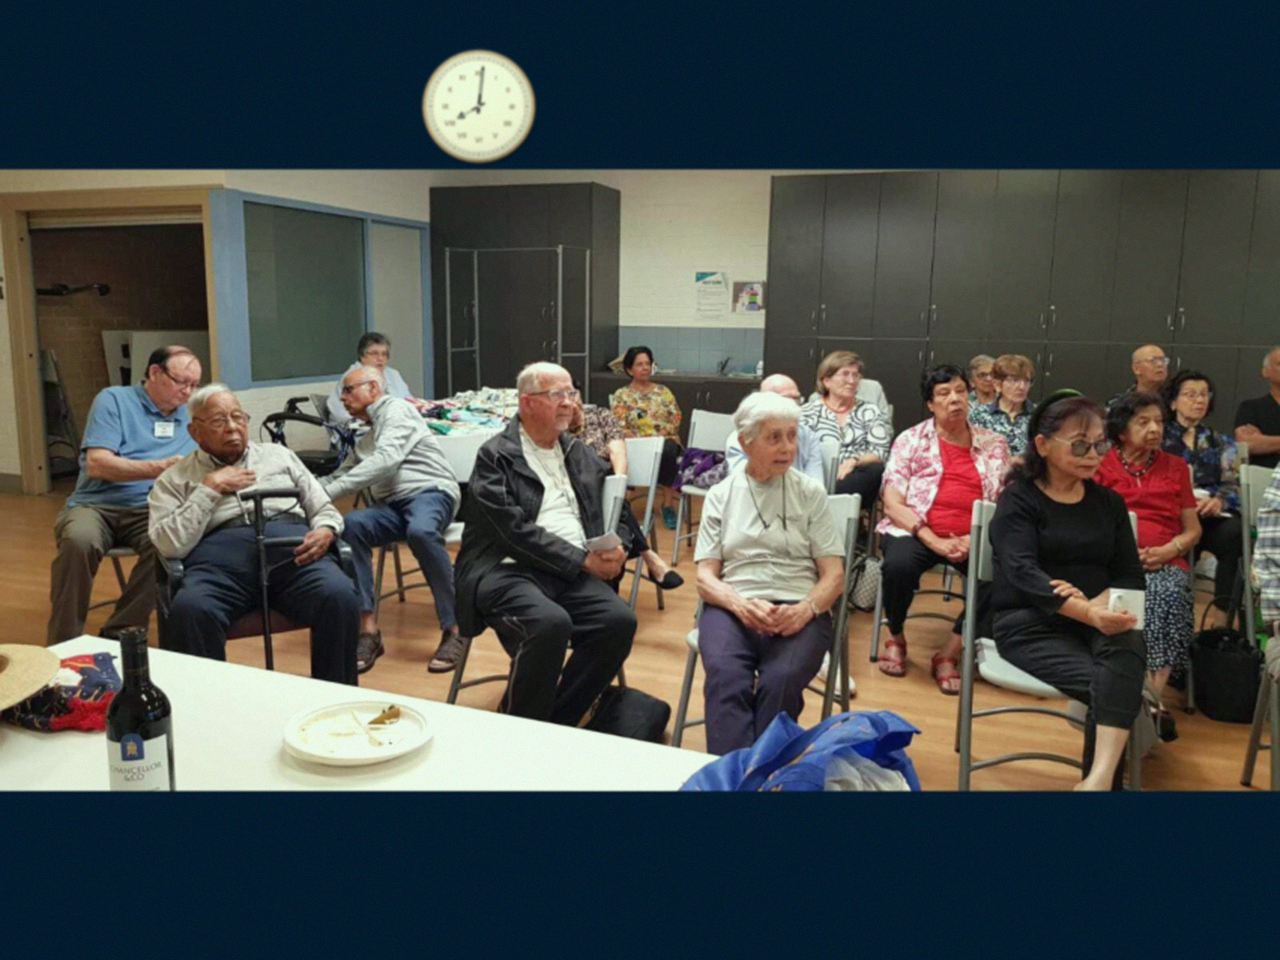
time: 8:01
